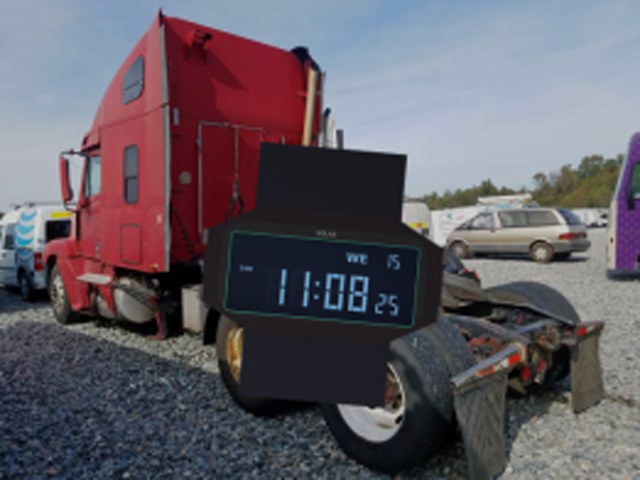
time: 11:08:25
